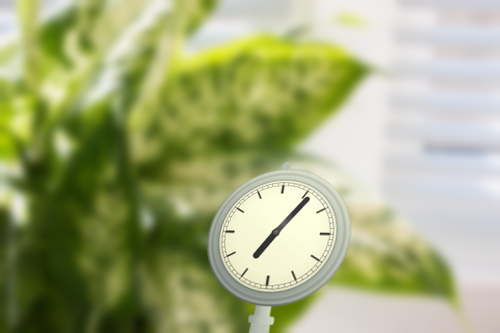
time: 7:06
